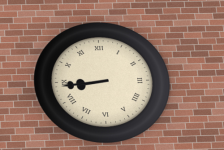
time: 8:44
